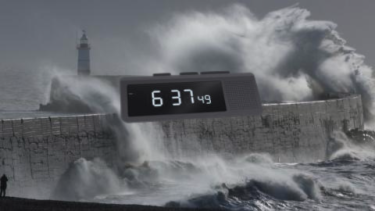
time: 6:37:49
